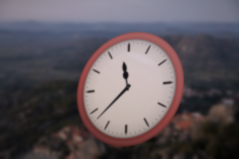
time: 11:38
